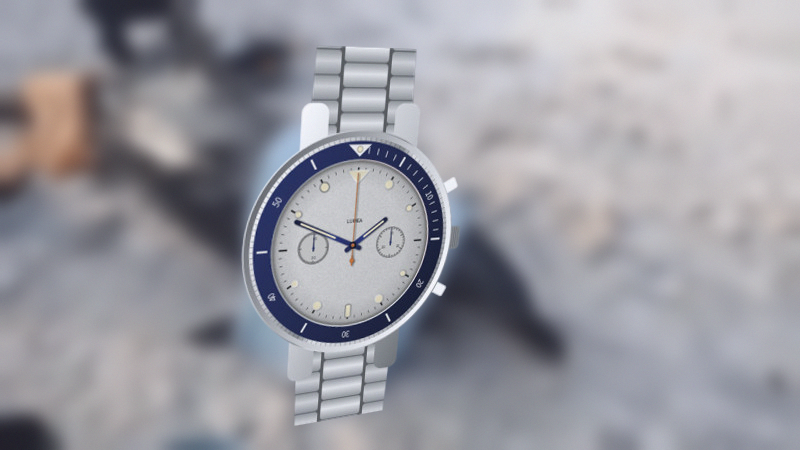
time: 1:49
